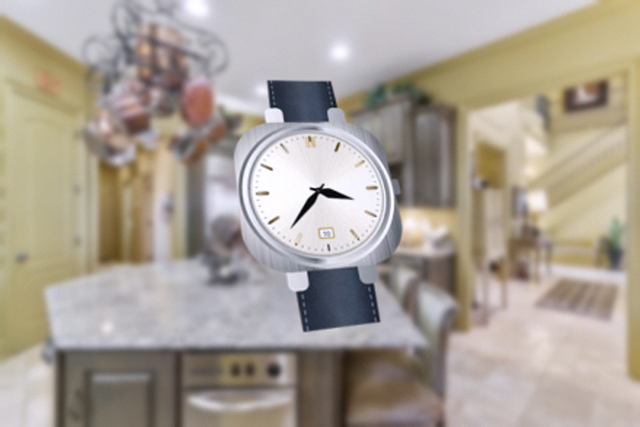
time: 3:37
